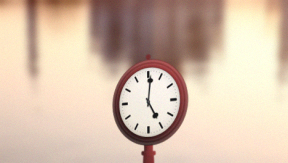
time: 5:01
